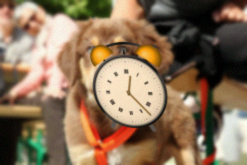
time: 12:23
